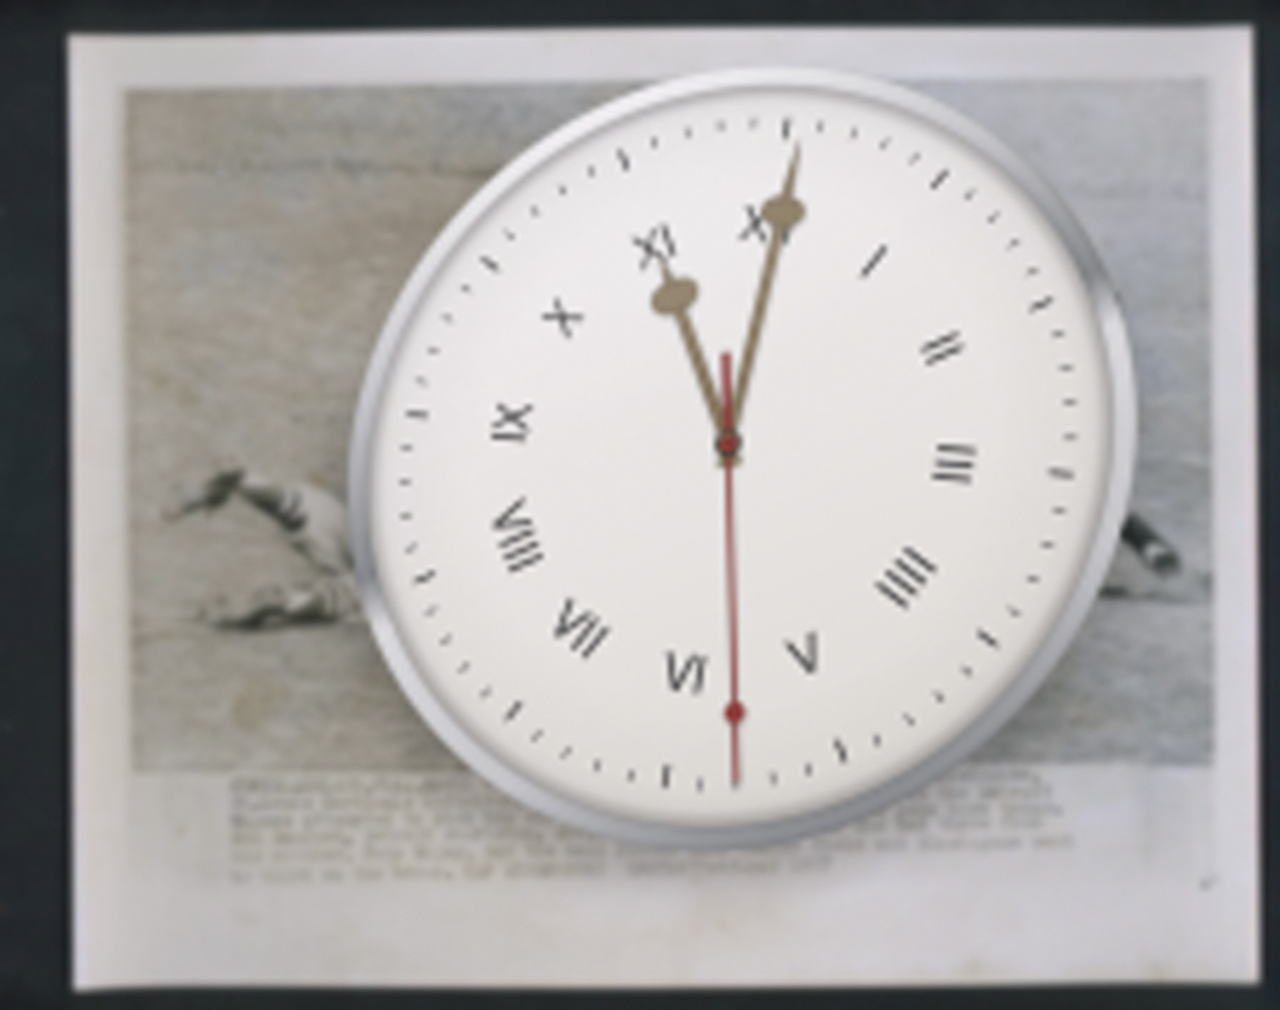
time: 11:00:28
